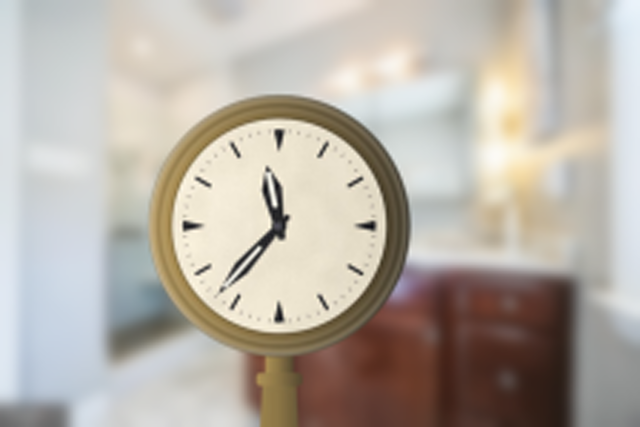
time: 11:37
